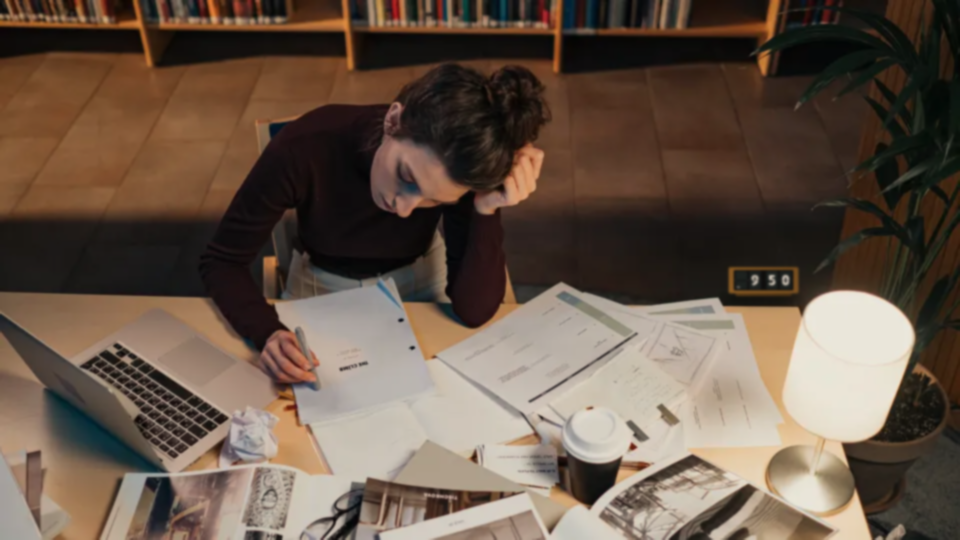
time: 9:50
